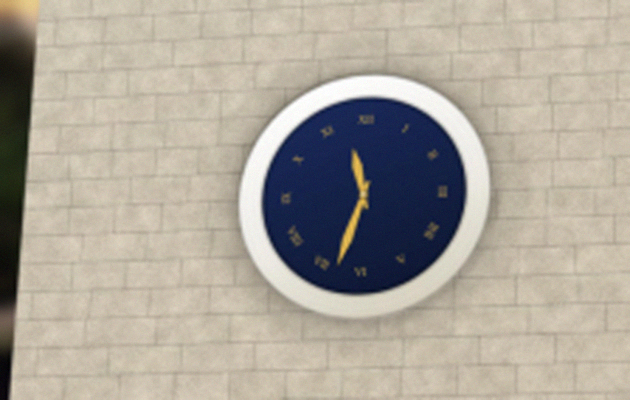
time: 11:33
